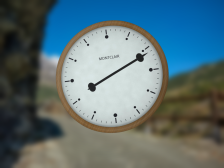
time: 8:11
